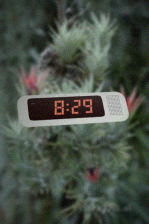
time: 8:29
